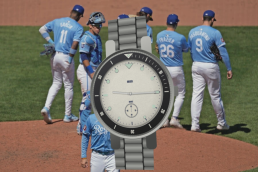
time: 9:15
